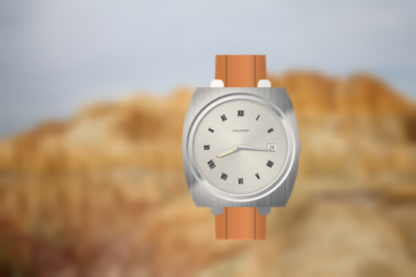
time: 8:16
